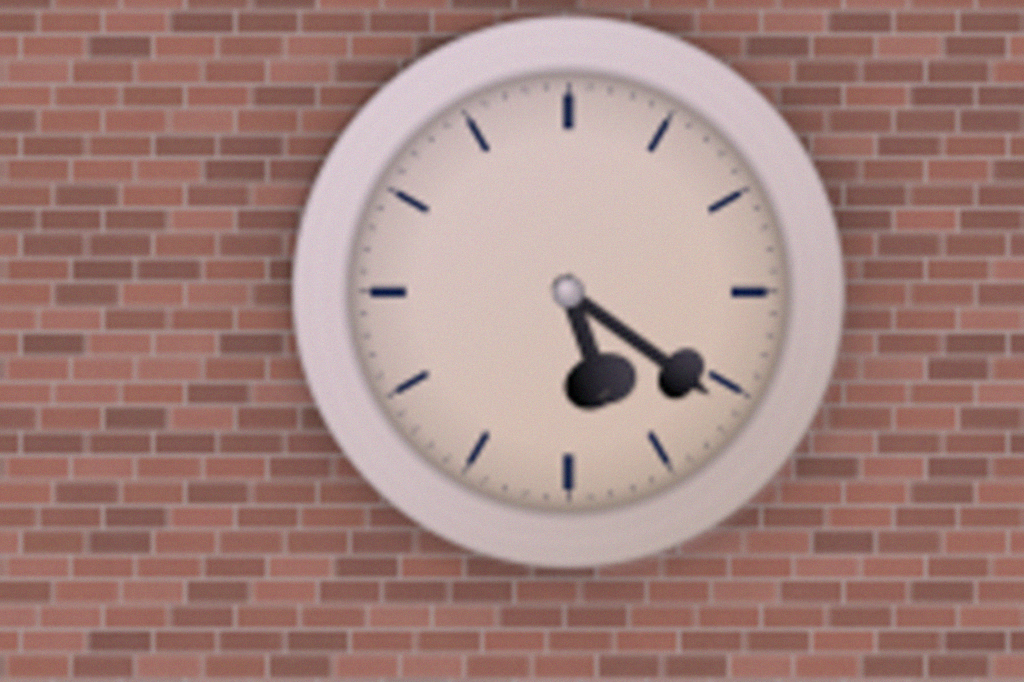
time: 5:21
